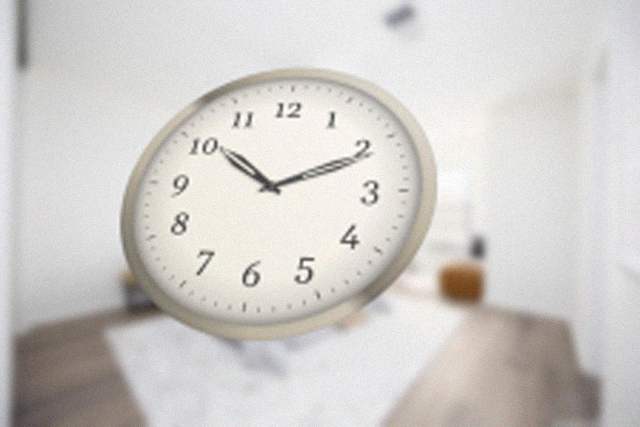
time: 10:11
